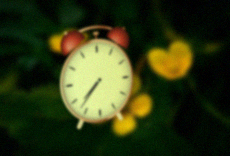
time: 7:37
